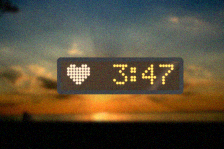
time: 3:47
